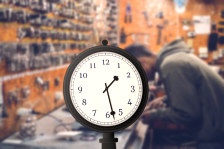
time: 1:28
